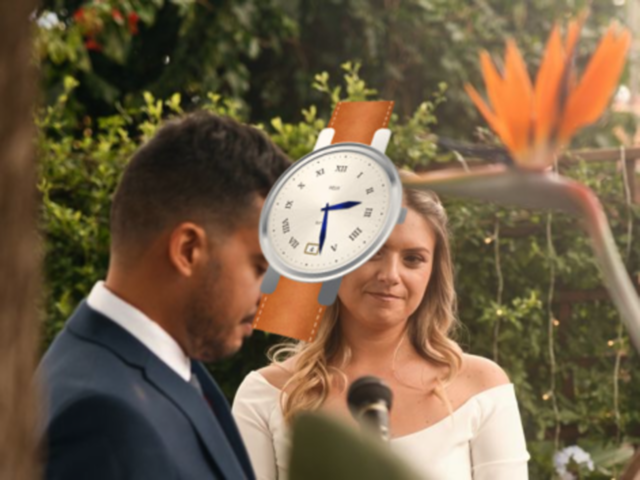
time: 2:28
